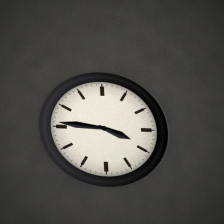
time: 3:46
